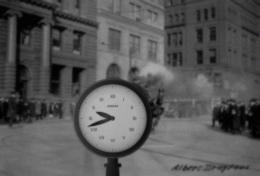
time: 9:42
